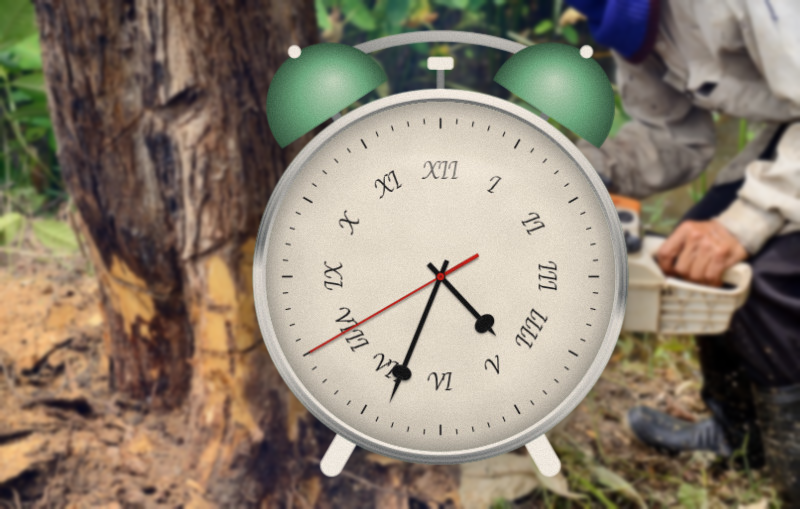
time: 4:33:40
